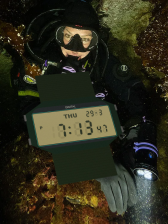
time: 7:13:47
